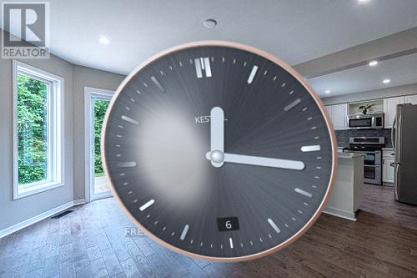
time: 12:17
